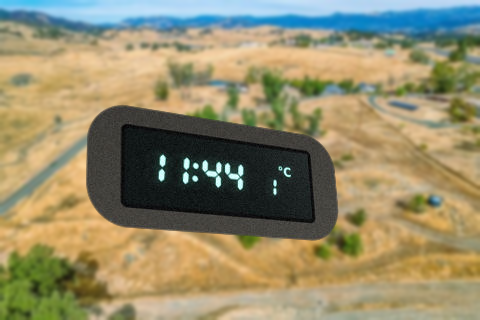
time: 11:44
